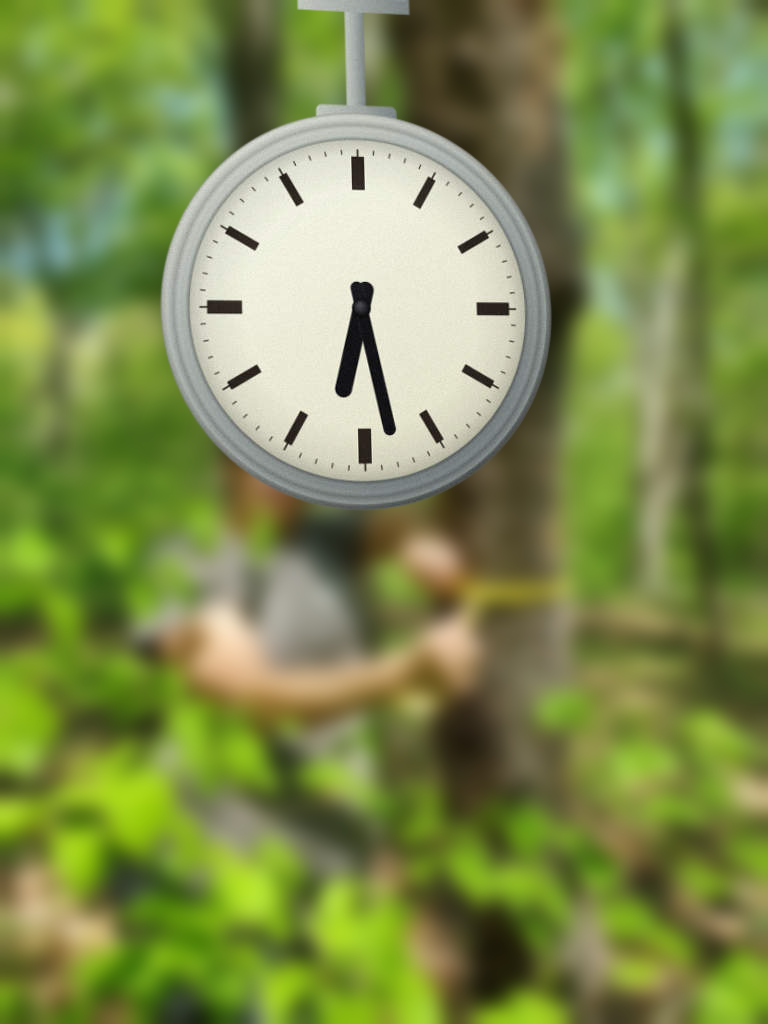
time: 6:28
